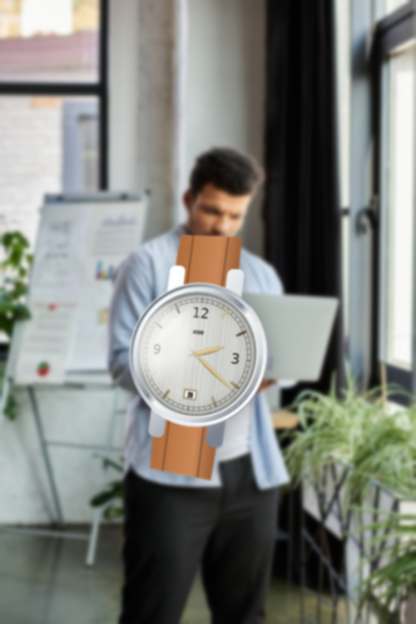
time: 2:21
